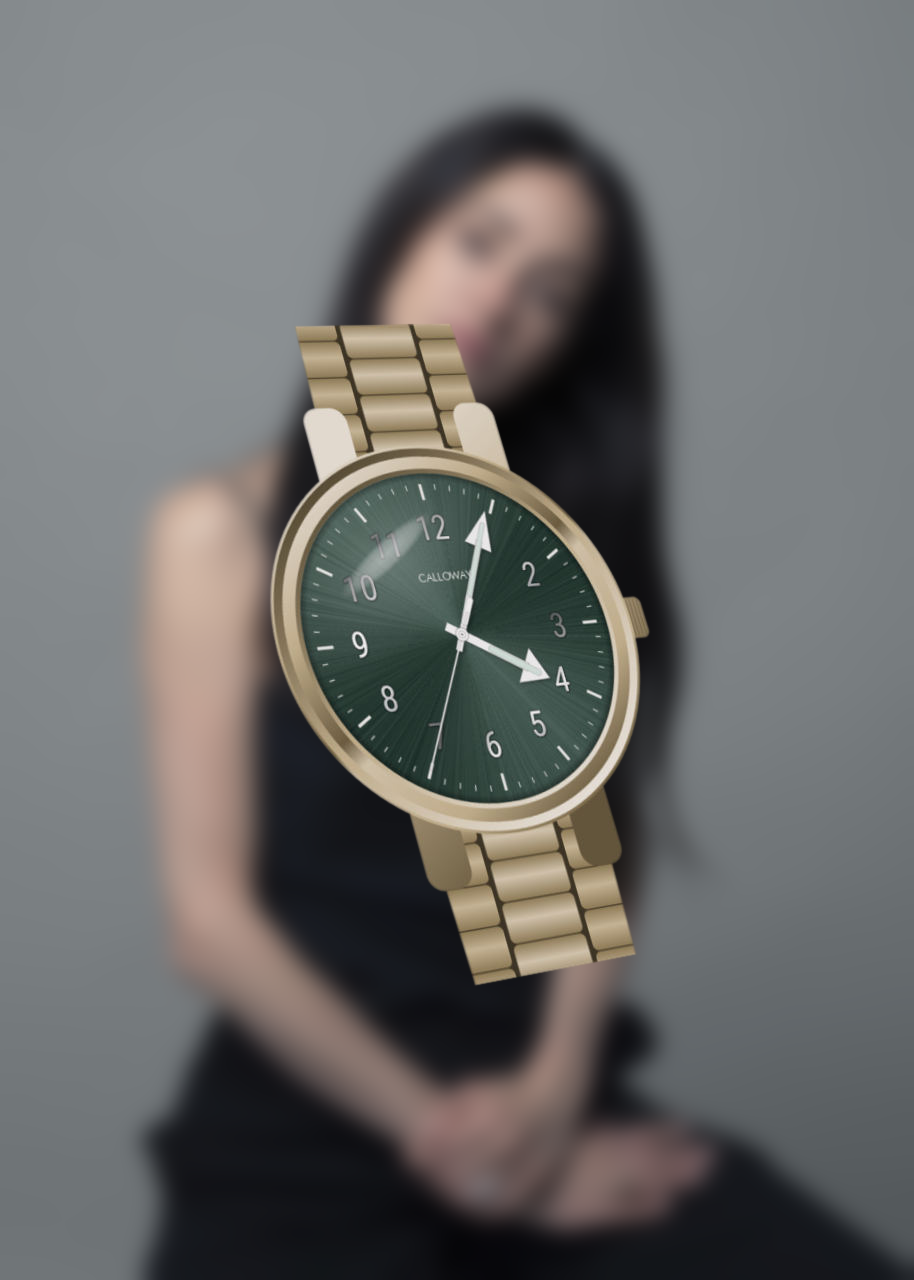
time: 4:04:35
